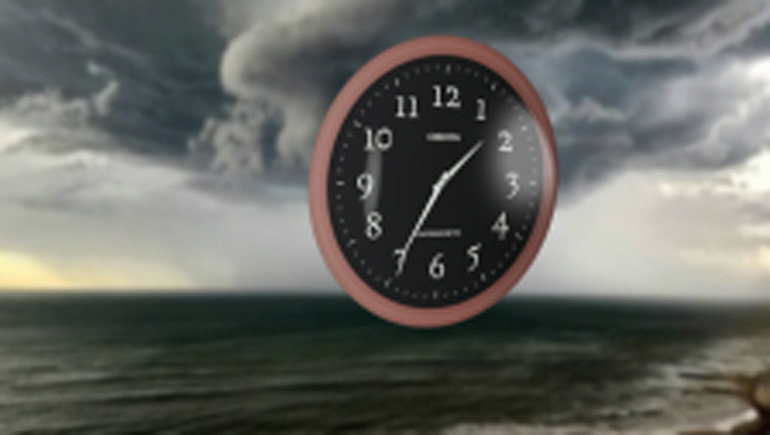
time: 1:35
